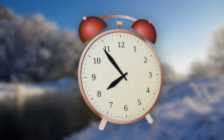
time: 7:54
